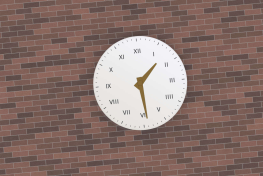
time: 1:29
